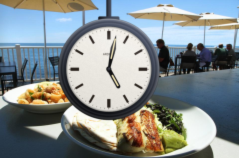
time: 5:02
